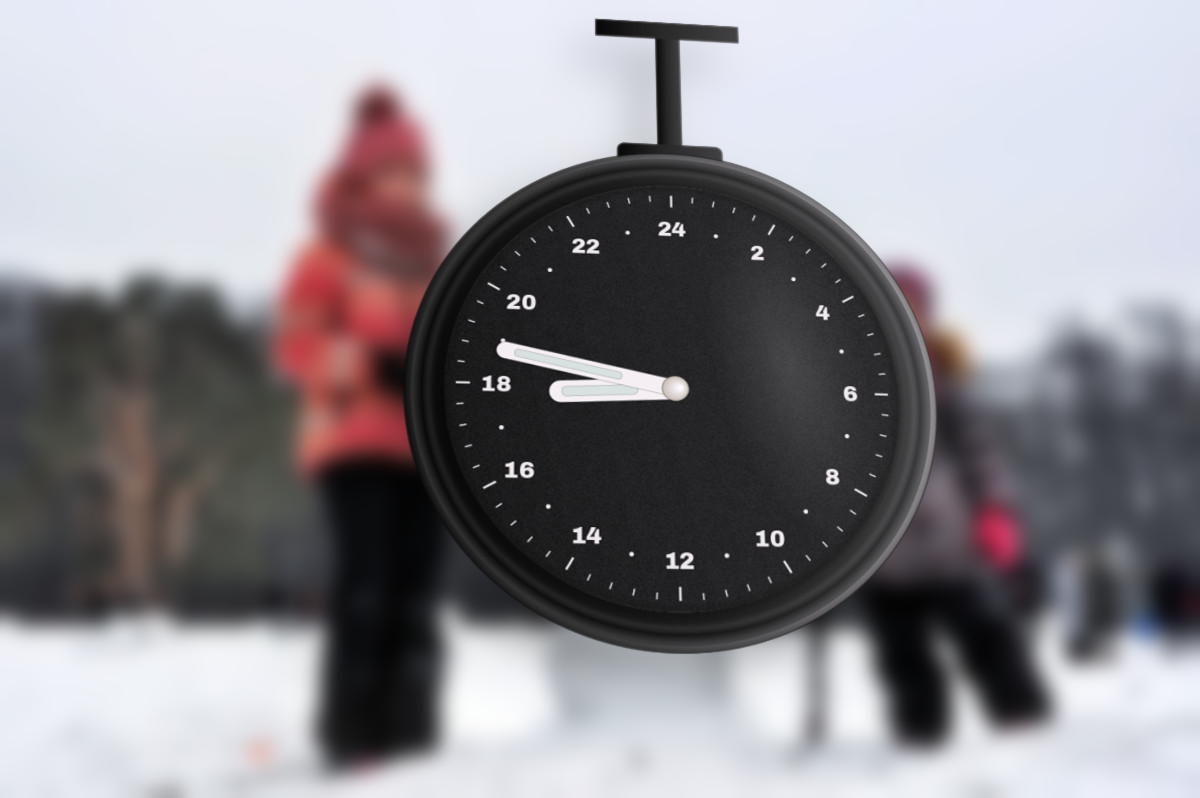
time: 17:47
